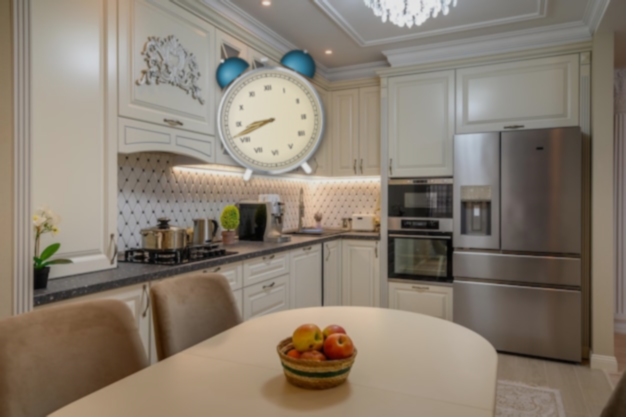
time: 8:42
